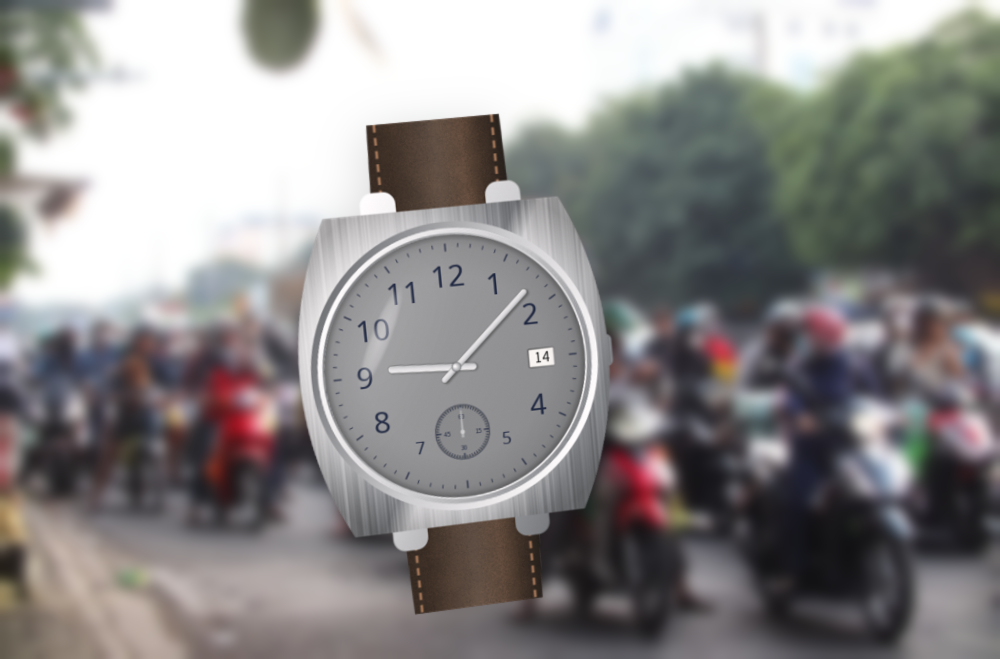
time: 9:08
